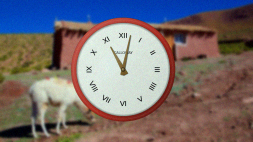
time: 11:02
